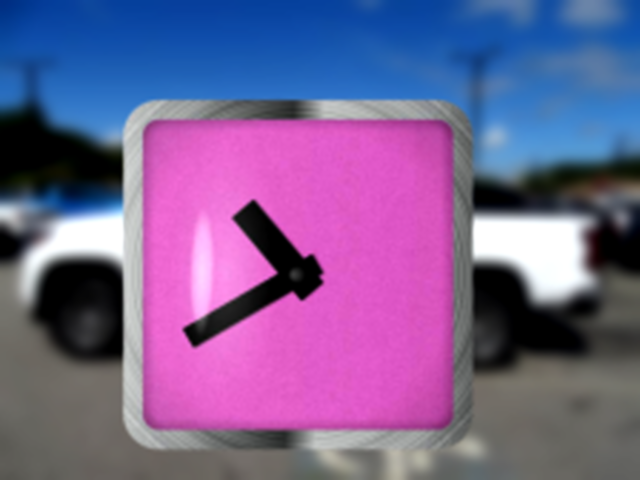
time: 10:40
